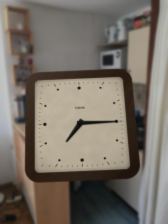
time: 7:15
